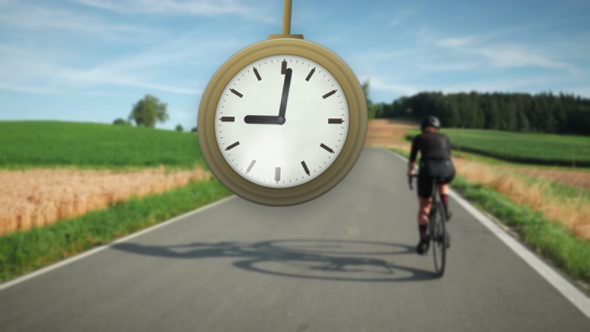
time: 9:01
